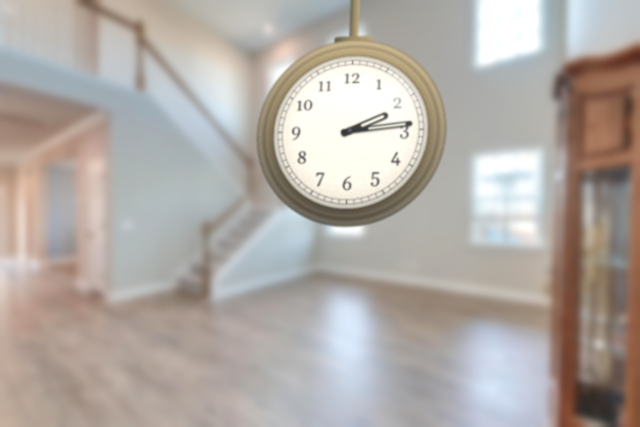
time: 2:14
